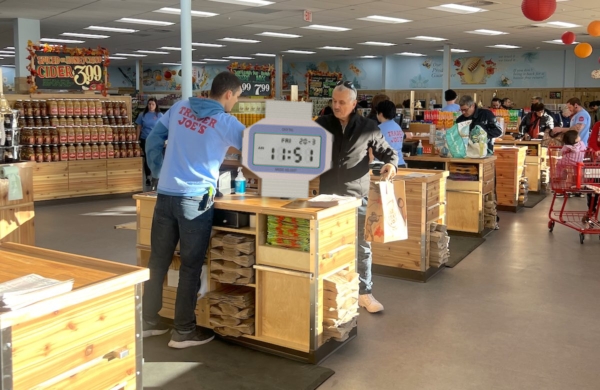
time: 11:51
